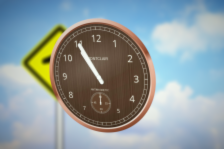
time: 10:55
